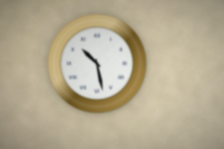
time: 10:28
